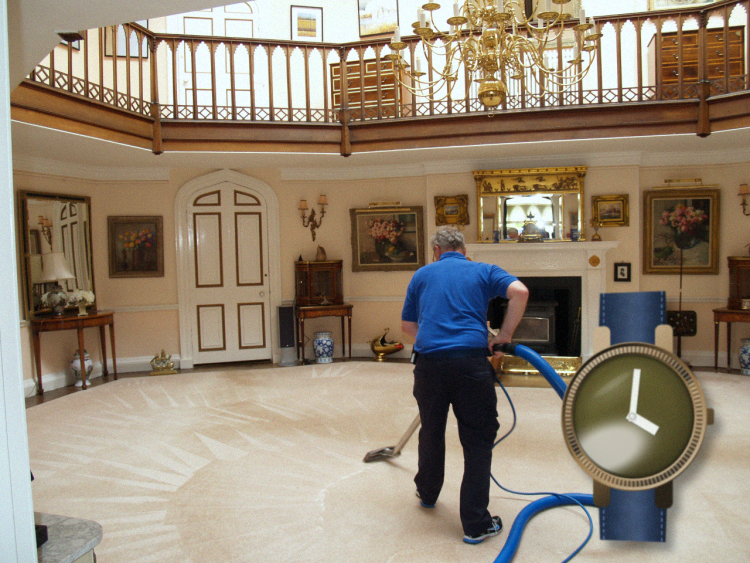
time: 4:01
